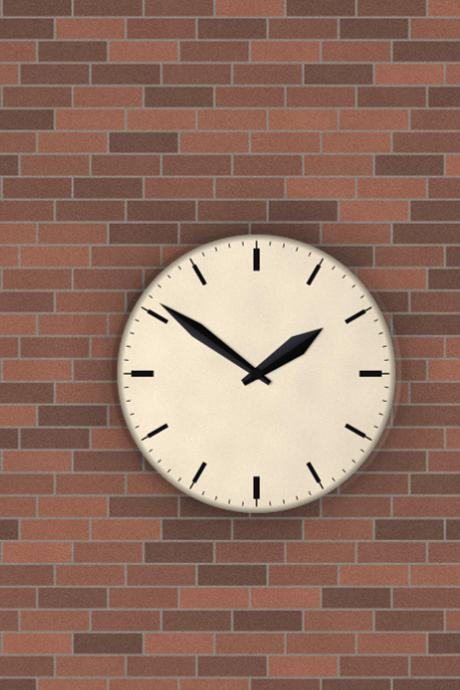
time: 1:51
